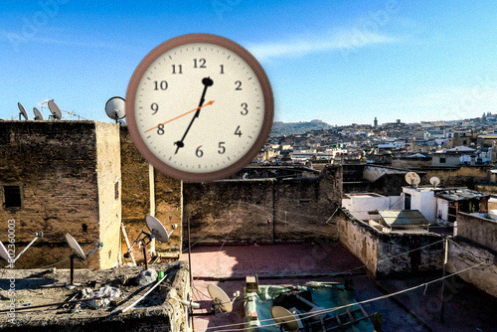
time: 12:34:41
